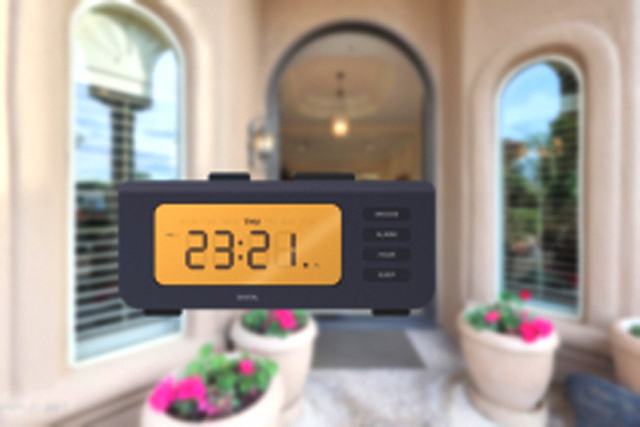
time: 23:21
